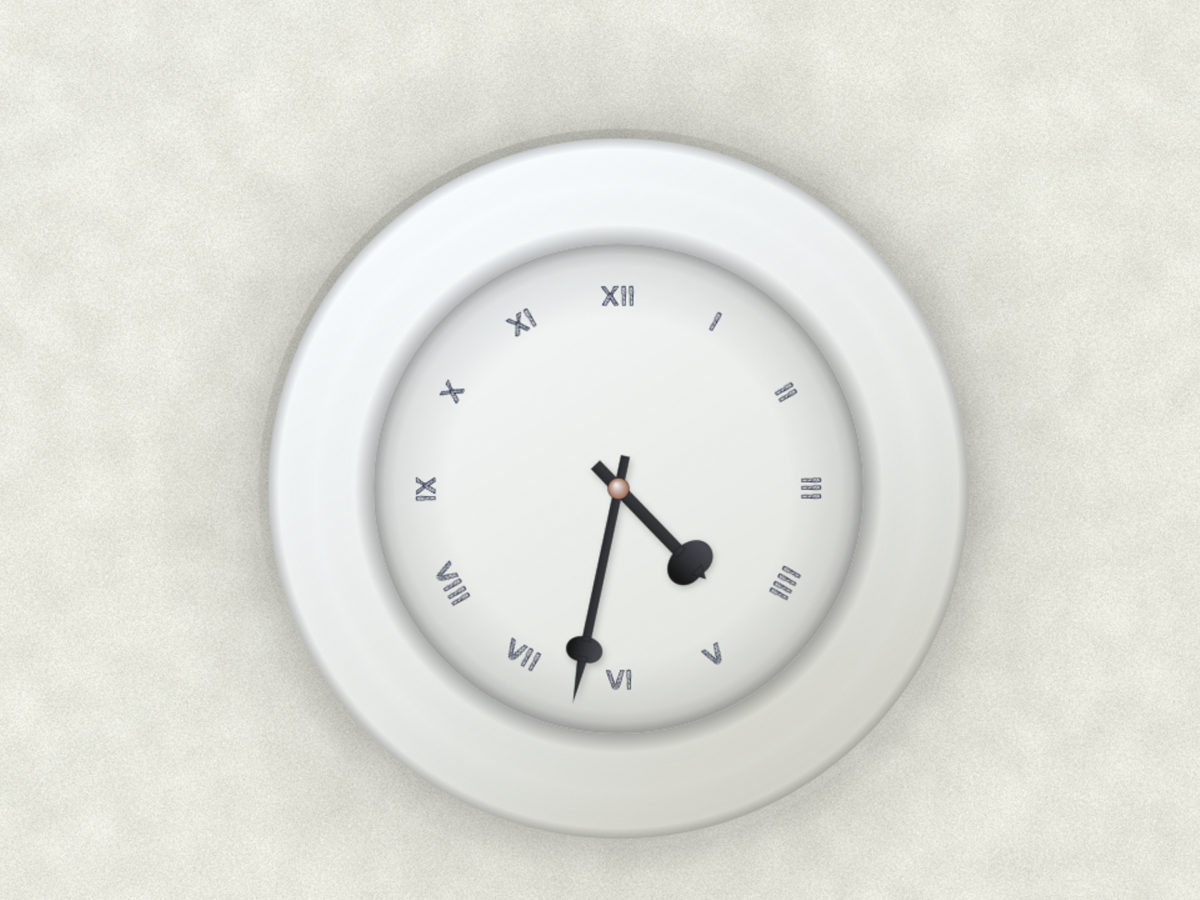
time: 4:32
